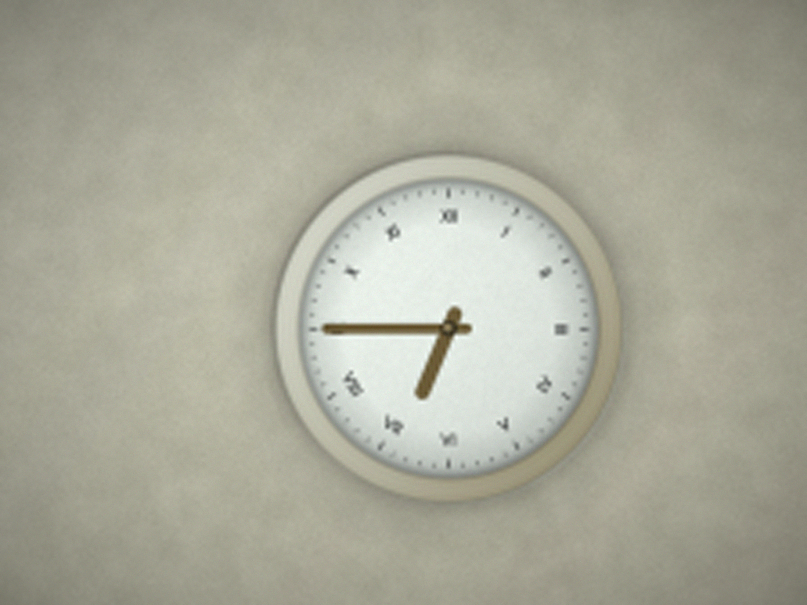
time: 6:45
